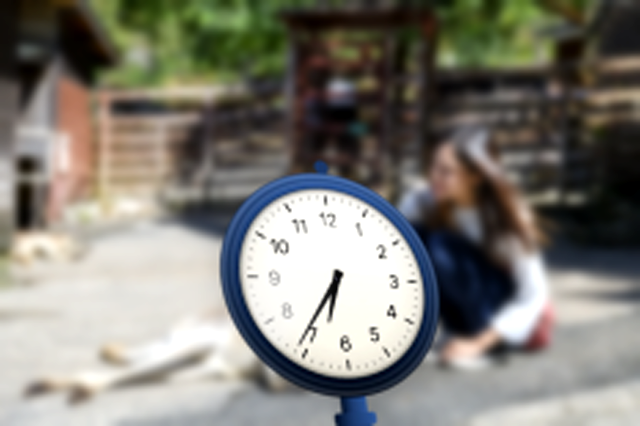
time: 6:36
